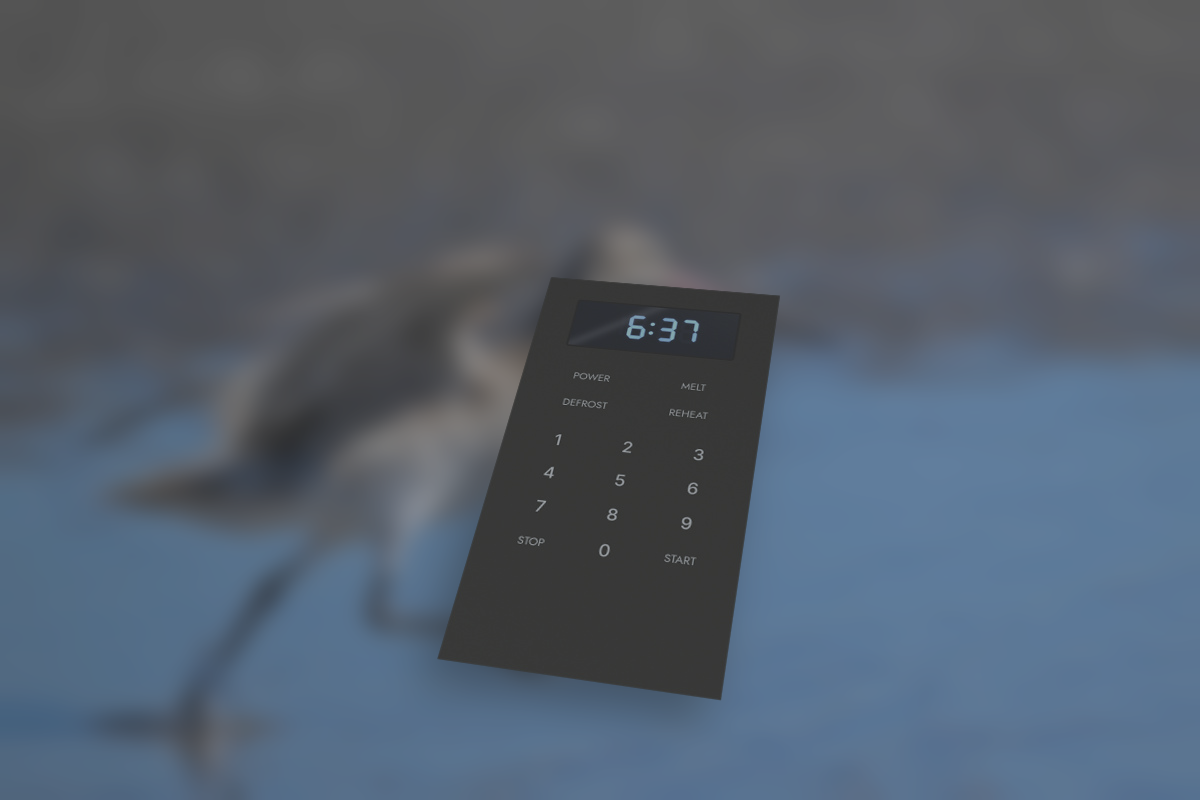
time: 6:37
